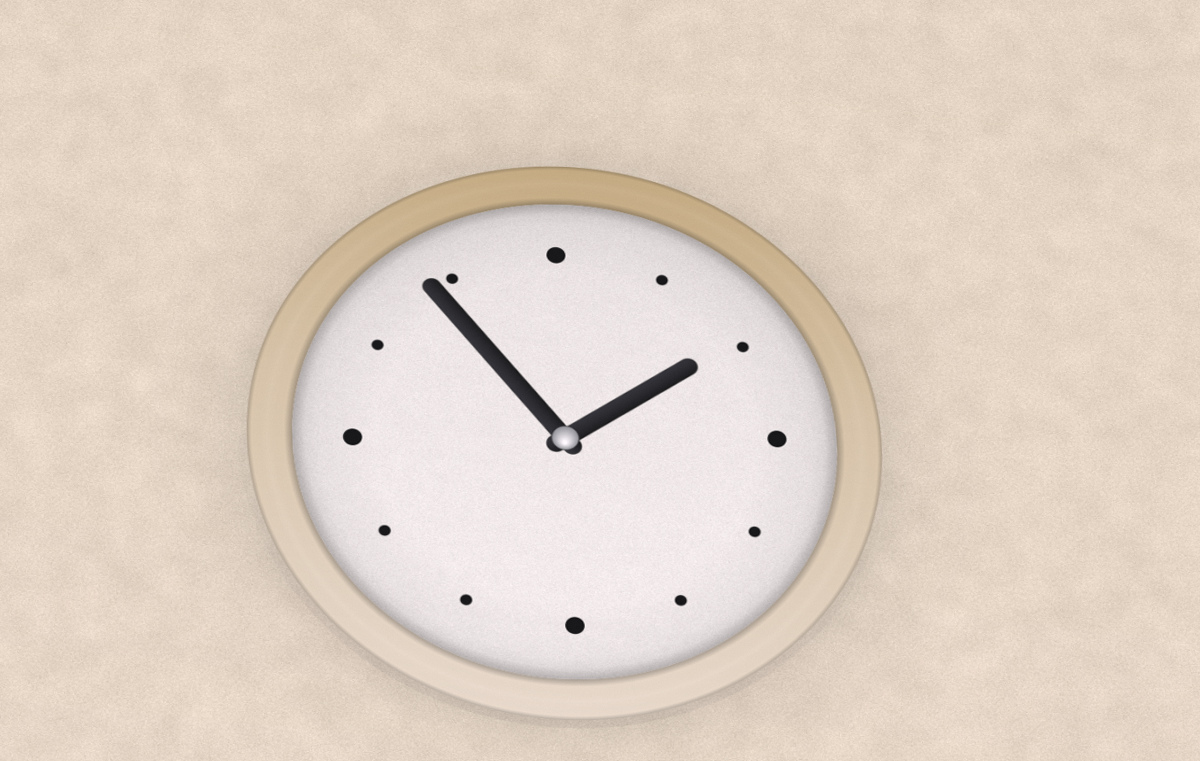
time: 1:54
